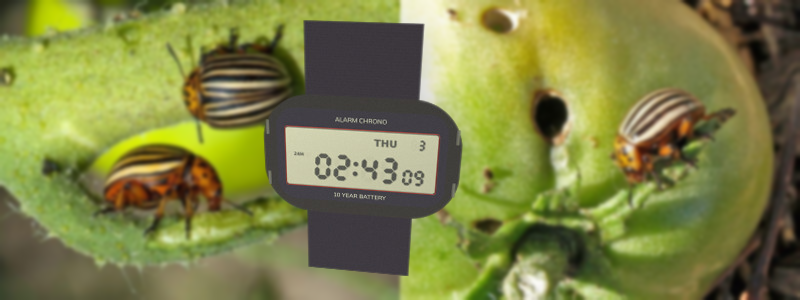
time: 2:43:09
